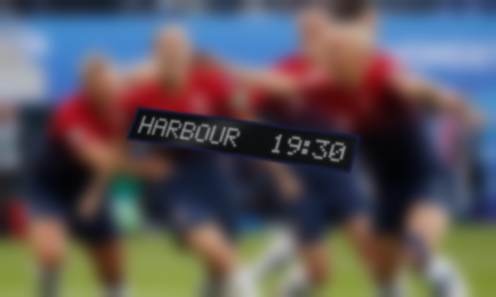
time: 19:30
